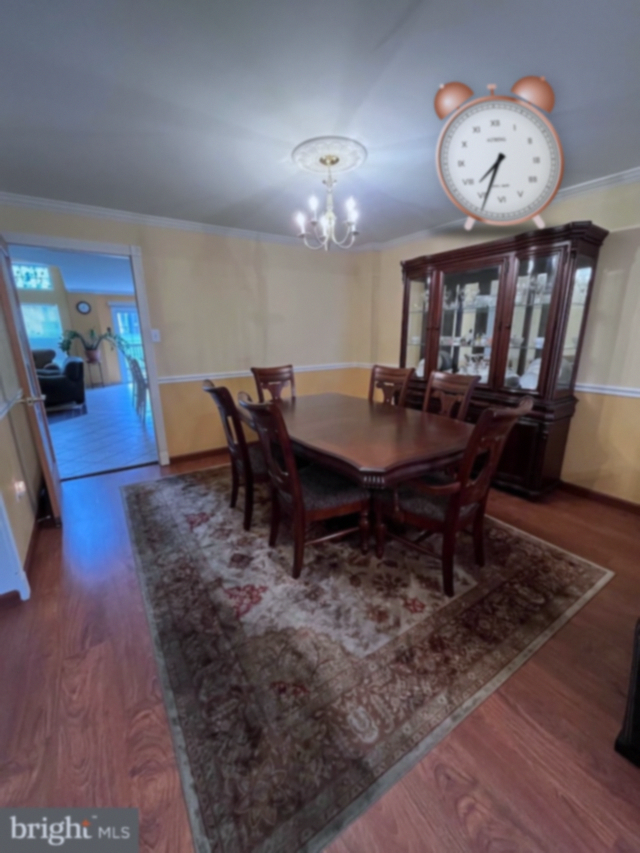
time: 7:34
